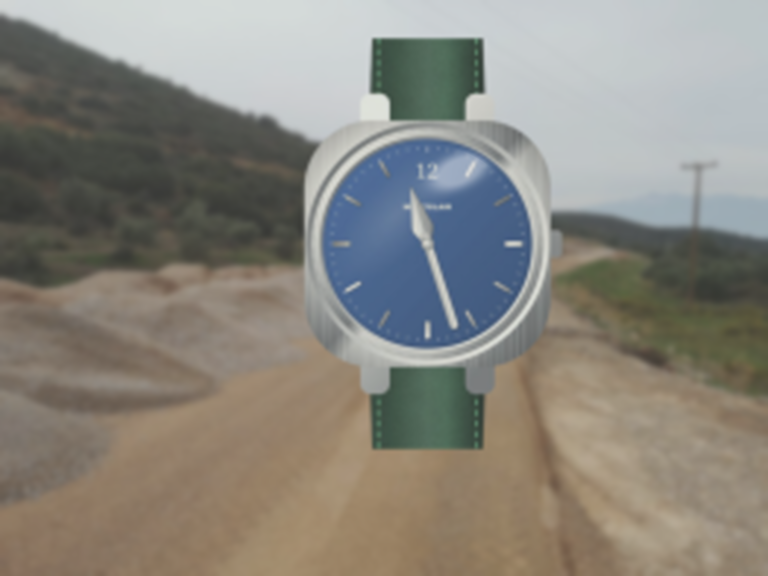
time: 11:27
